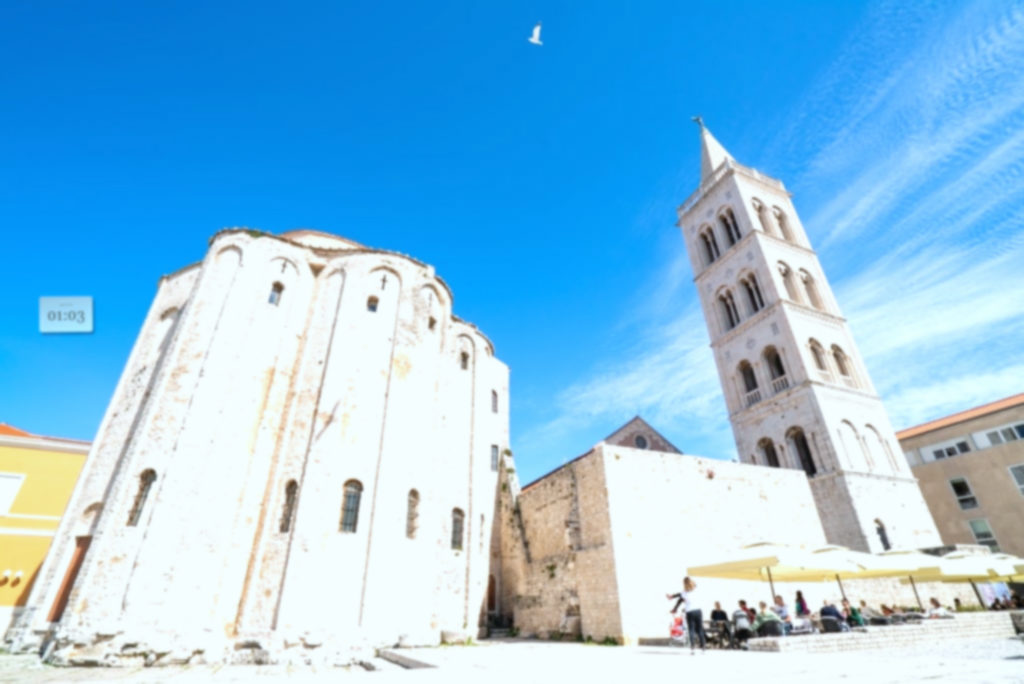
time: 1:03
